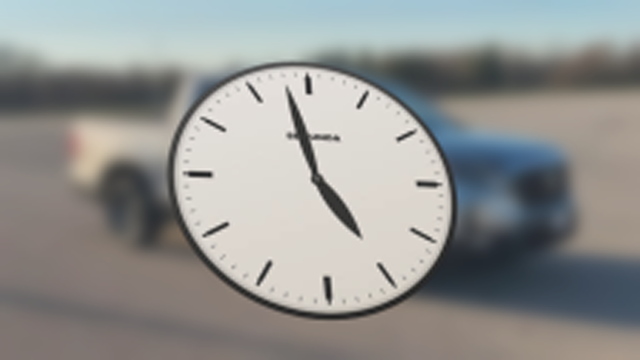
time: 4:58
